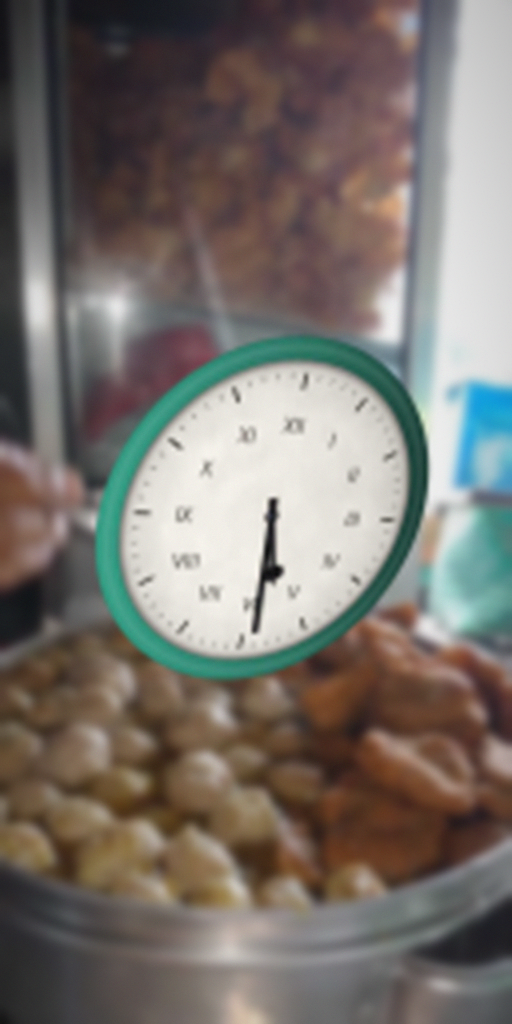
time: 5:29
